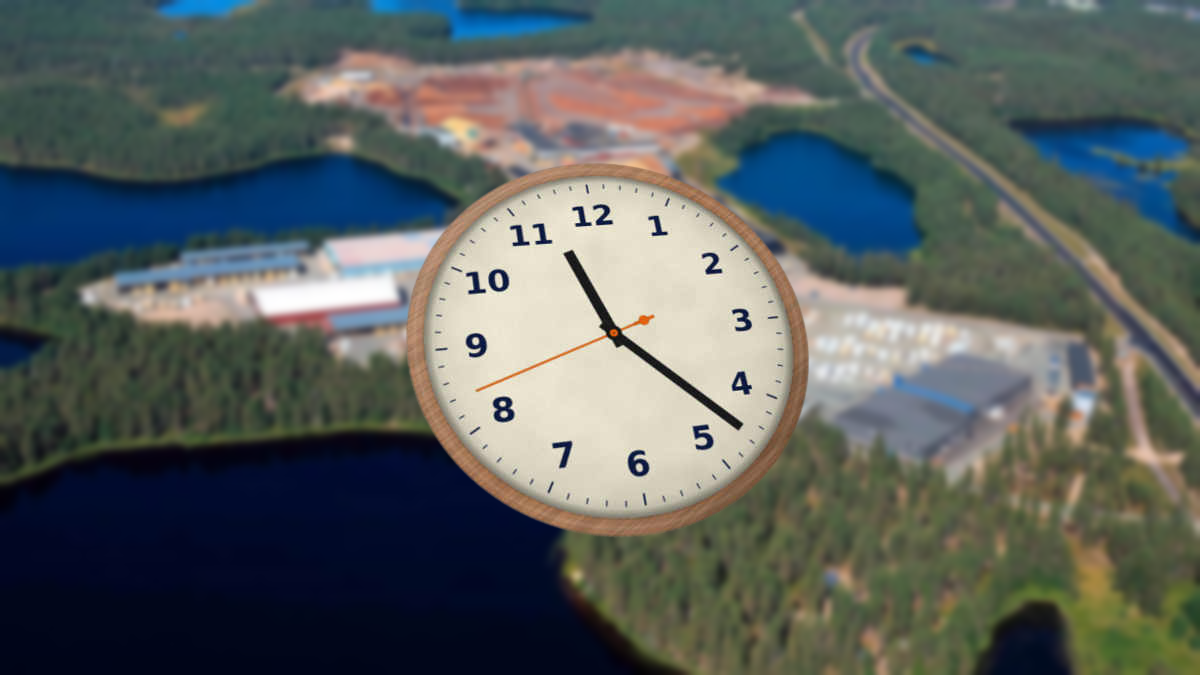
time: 11:22:42
